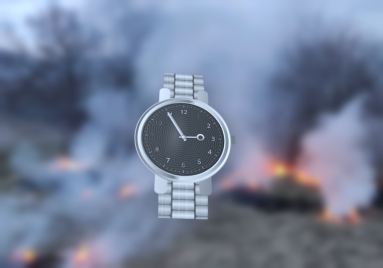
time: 2:55
